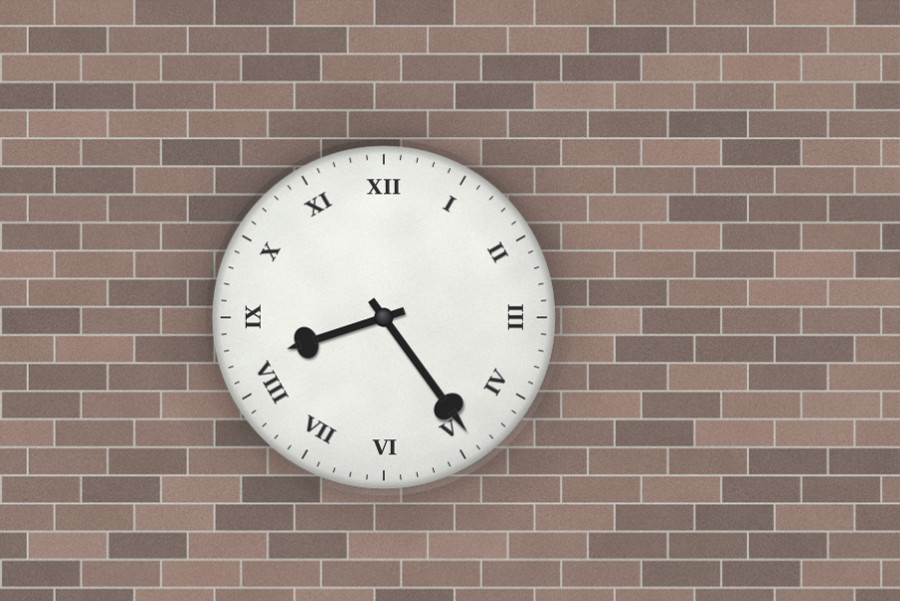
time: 8:24
